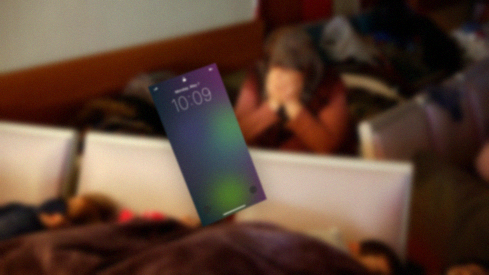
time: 10:09
